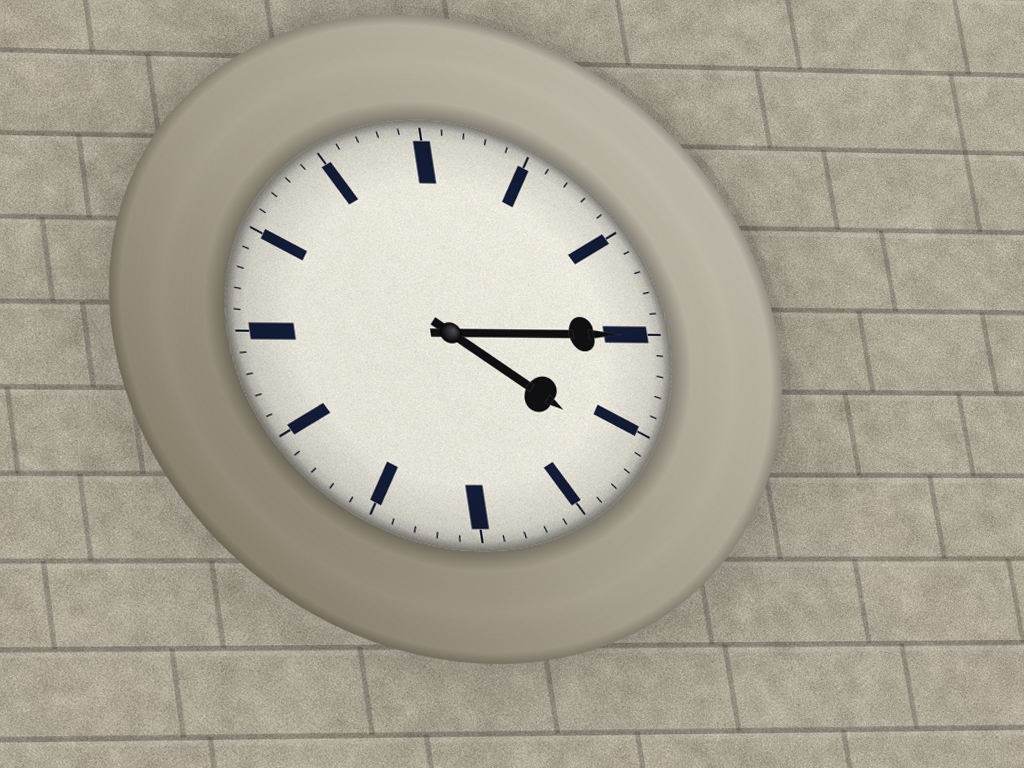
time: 4:15
